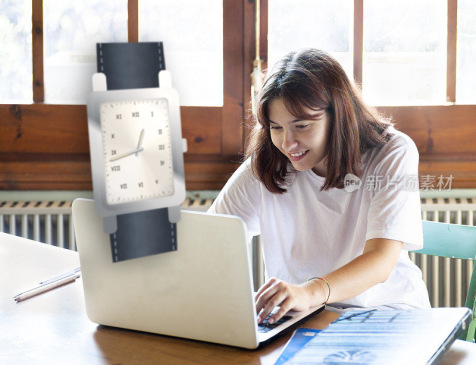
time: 12:43
